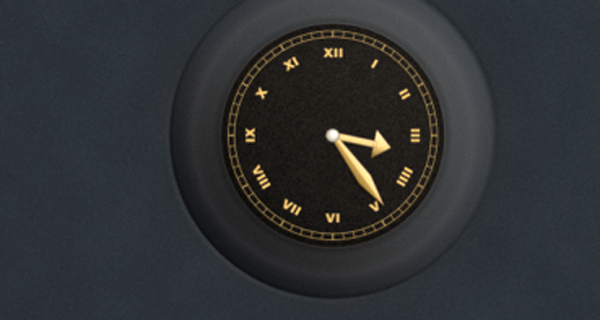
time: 3:24
